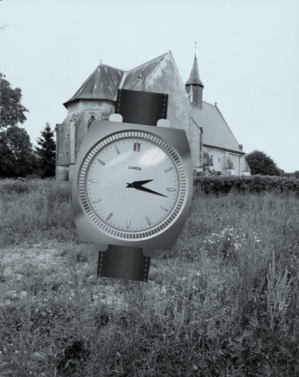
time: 2:17
